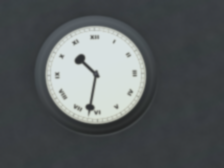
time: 10:32
